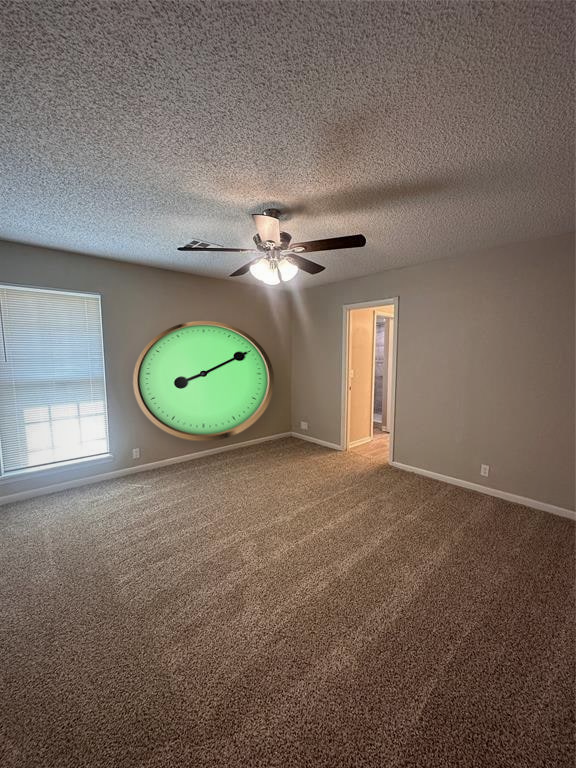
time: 8:10
